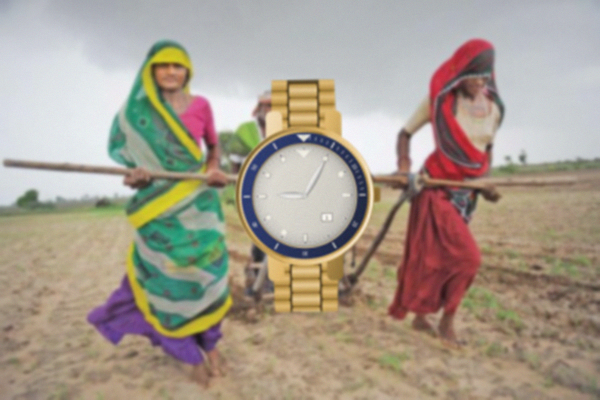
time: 9:05
